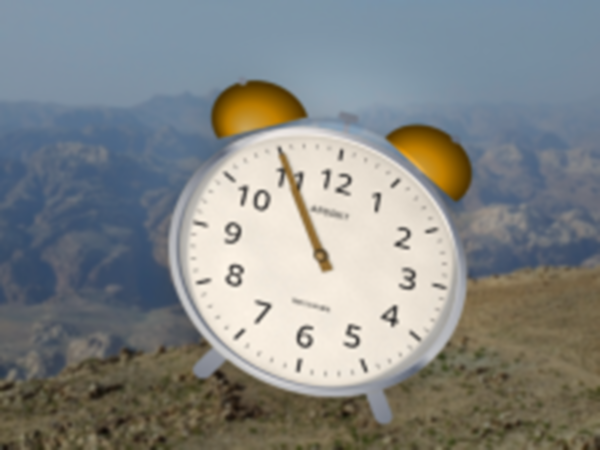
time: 10:55
